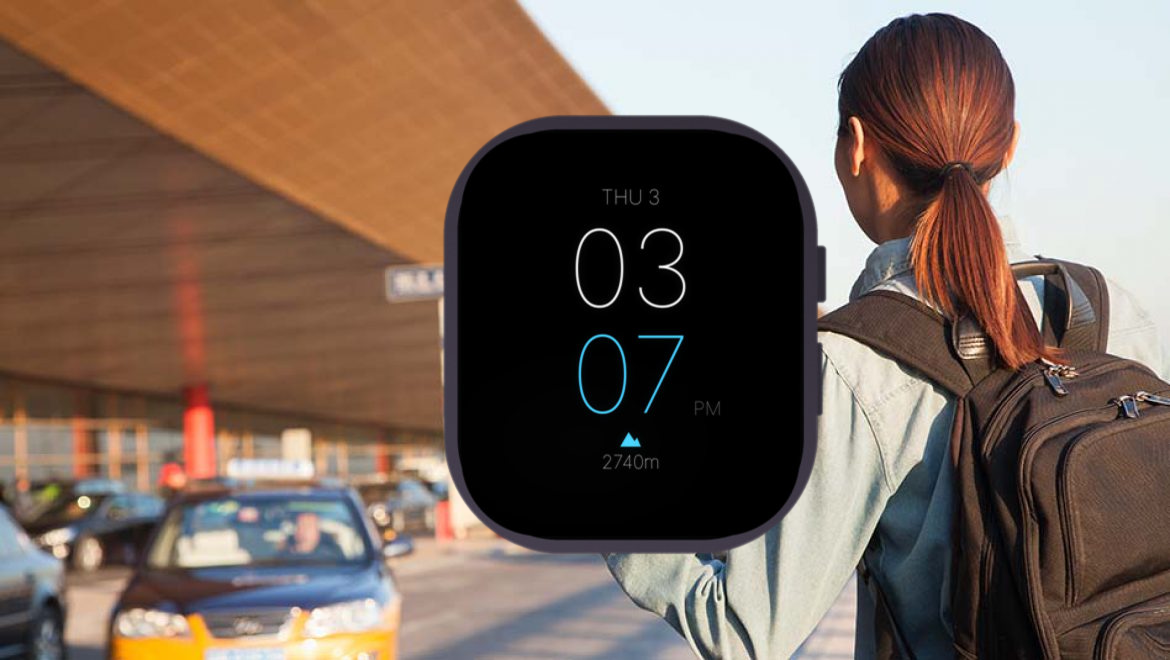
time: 3:07
